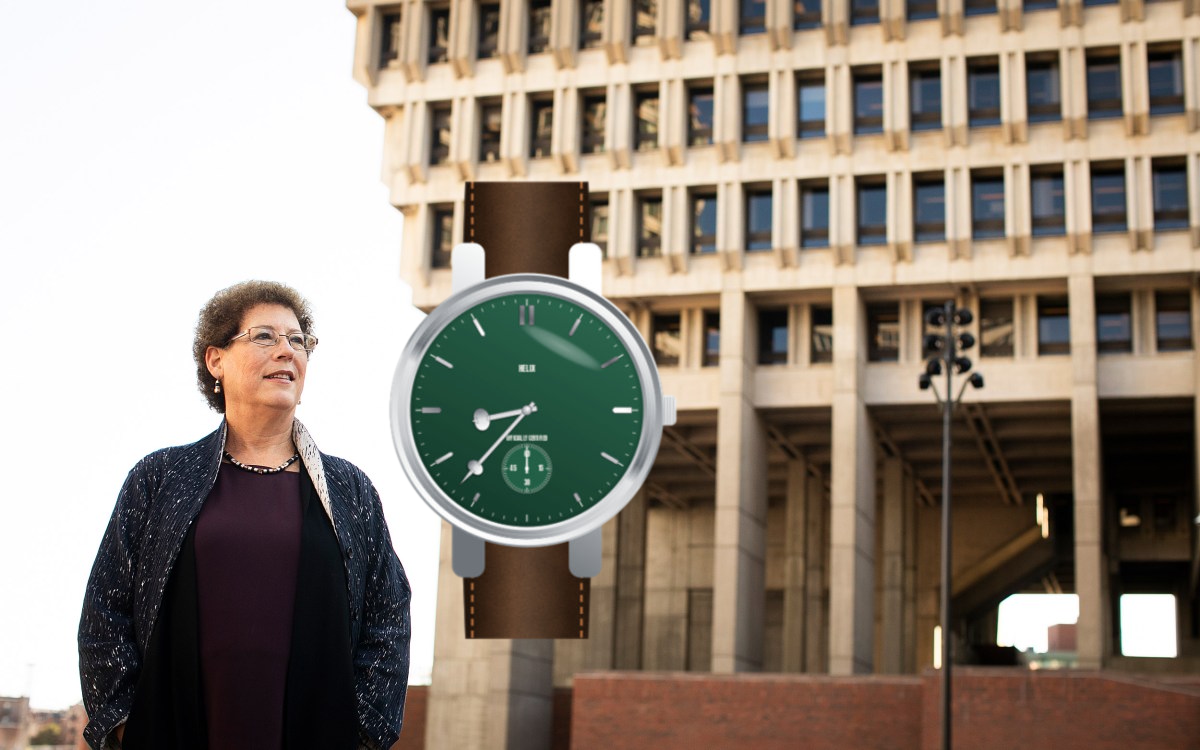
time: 8:37
